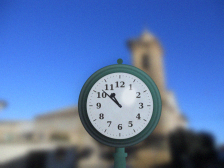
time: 10:52
